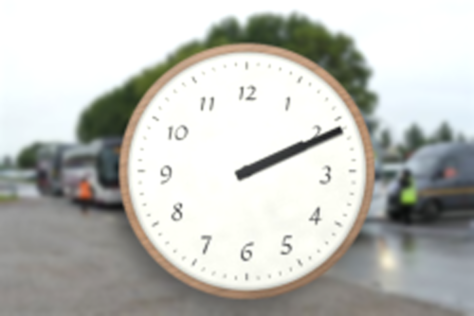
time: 2:11
